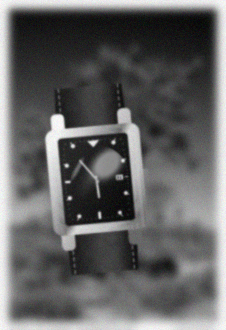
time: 5:54
